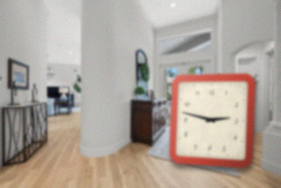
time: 2:47
